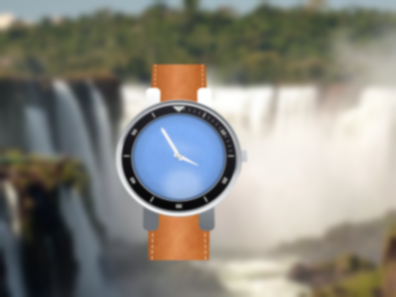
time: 3:55
